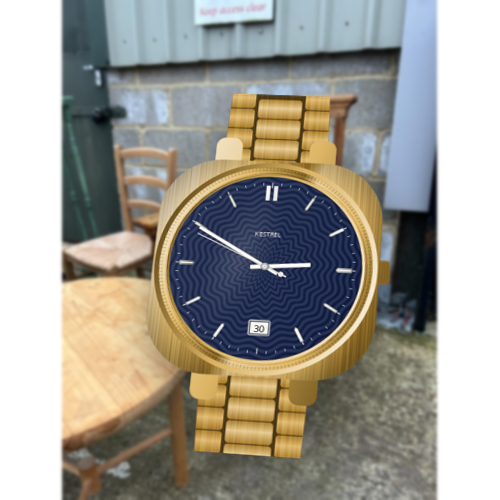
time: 2:49:49
